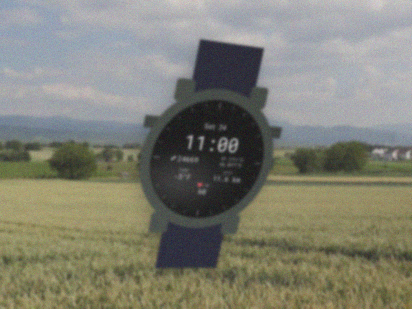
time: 11:00
